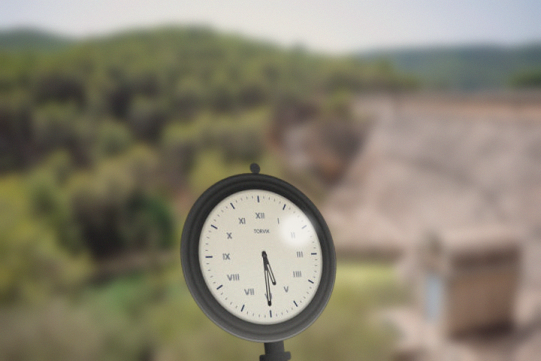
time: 5:30
